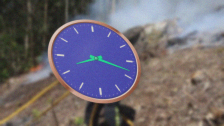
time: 8:18
